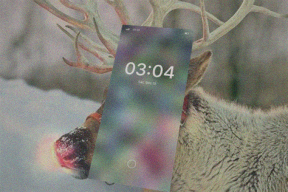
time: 3:04
